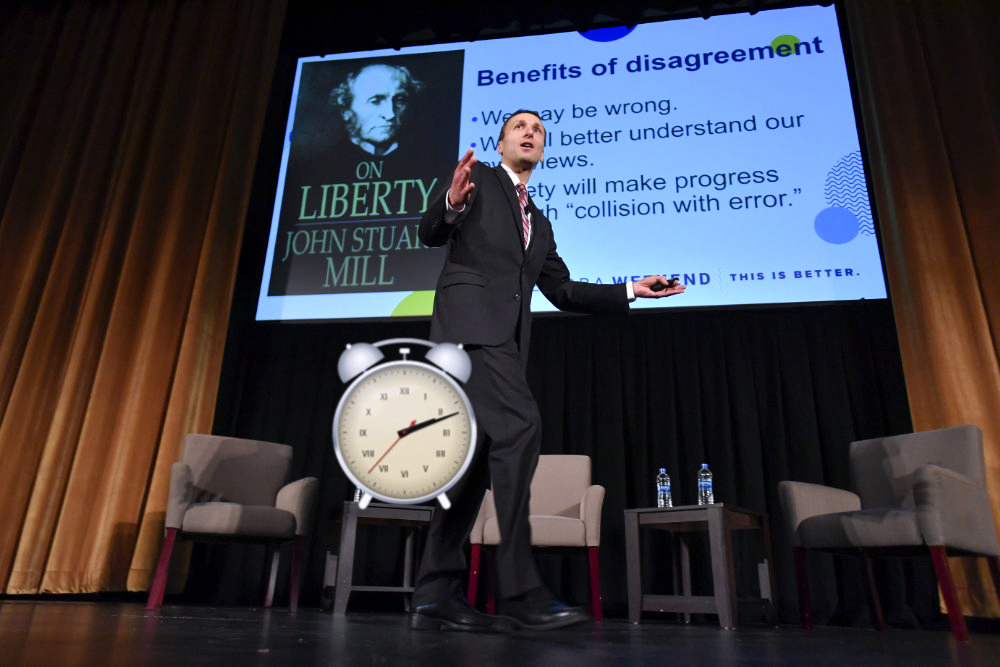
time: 2:11:37
